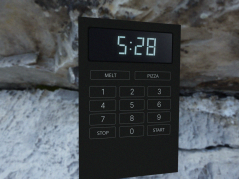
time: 5:28
